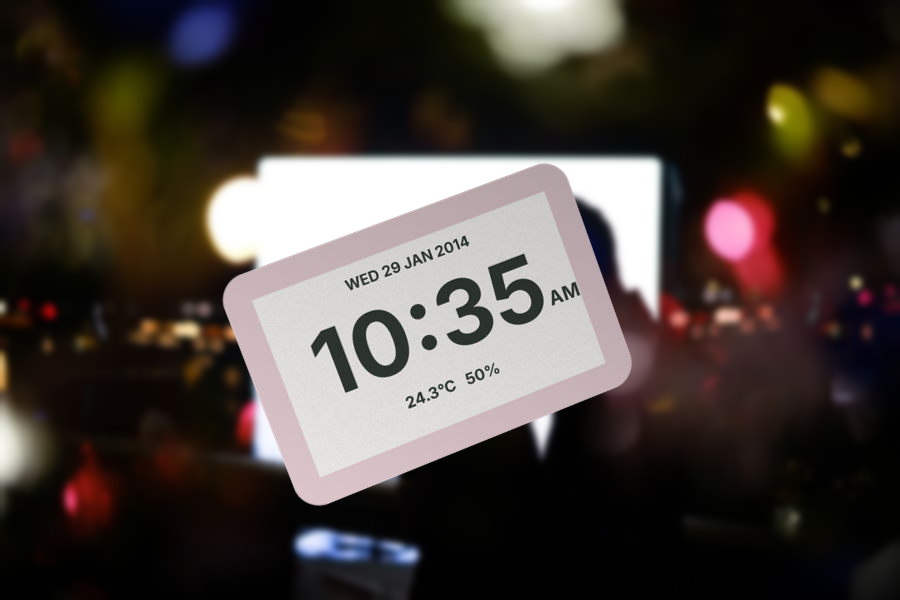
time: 10:35
